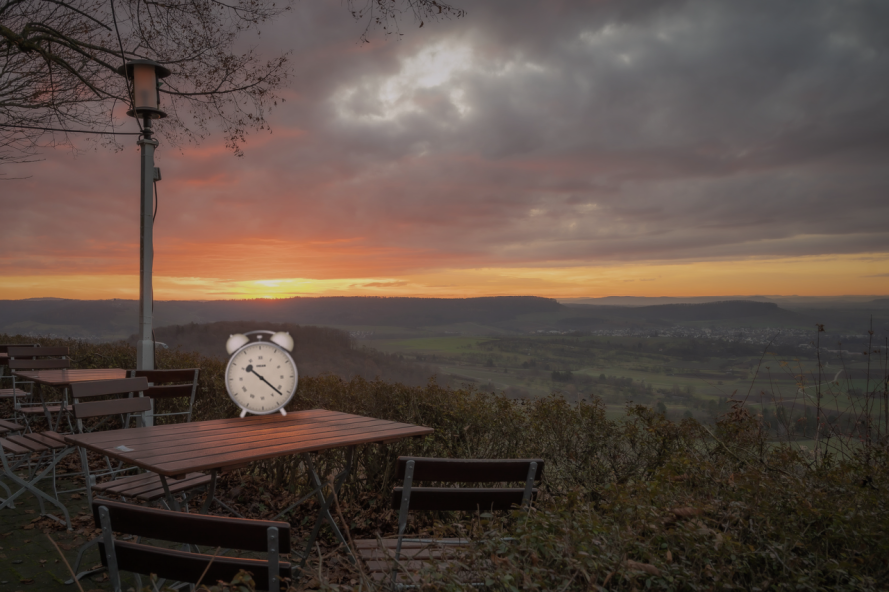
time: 10:22
